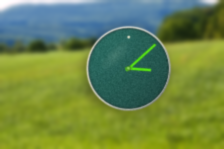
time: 3:08
